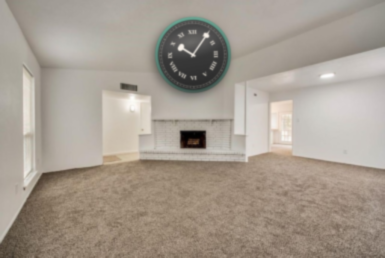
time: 10:06
